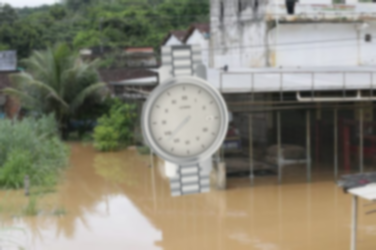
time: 7:38
